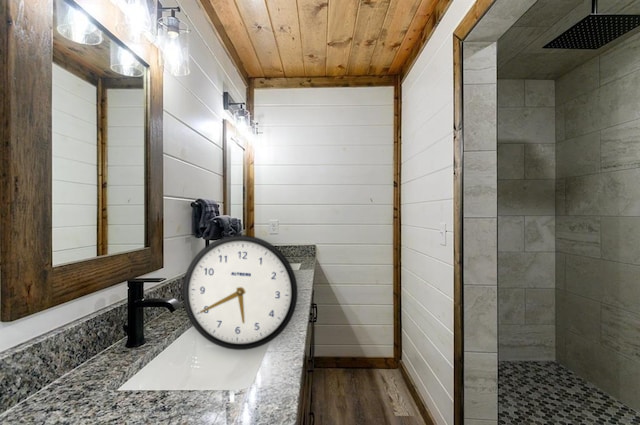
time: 5:40
